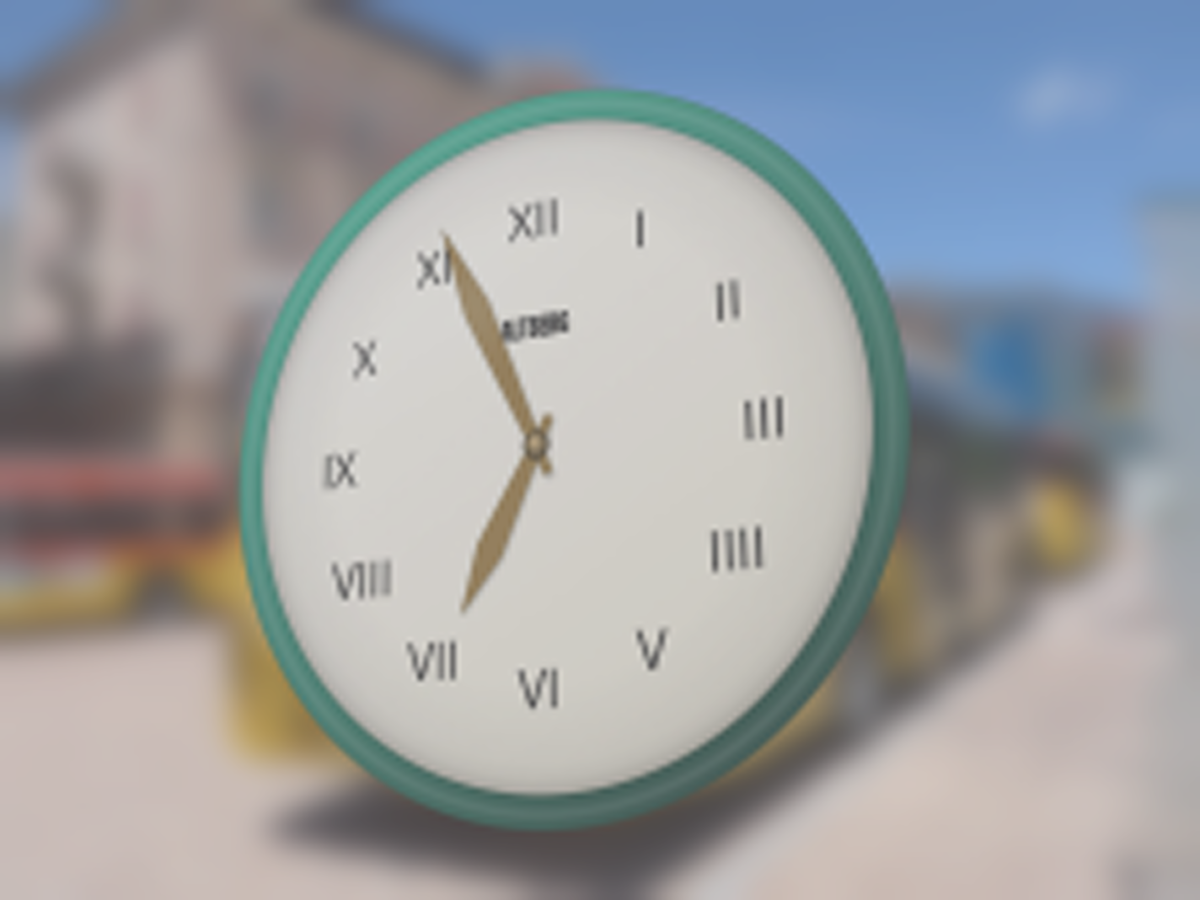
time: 6:56
